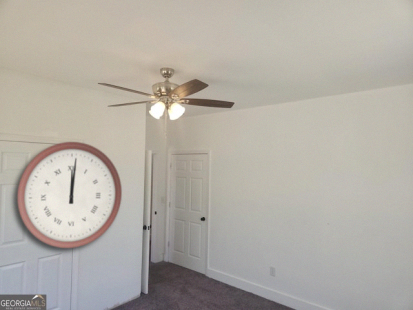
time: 12:01
